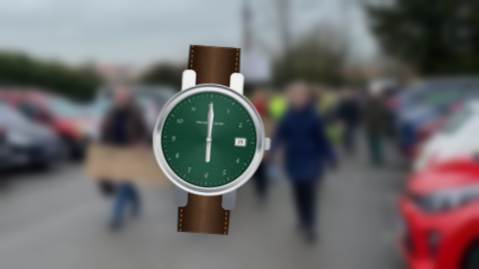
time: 6:00
